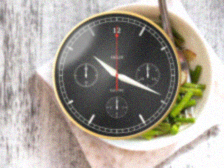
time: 10:19
